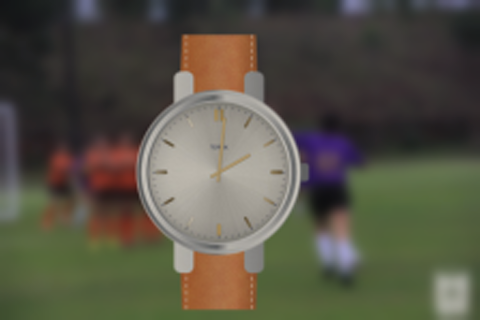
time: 2:01
